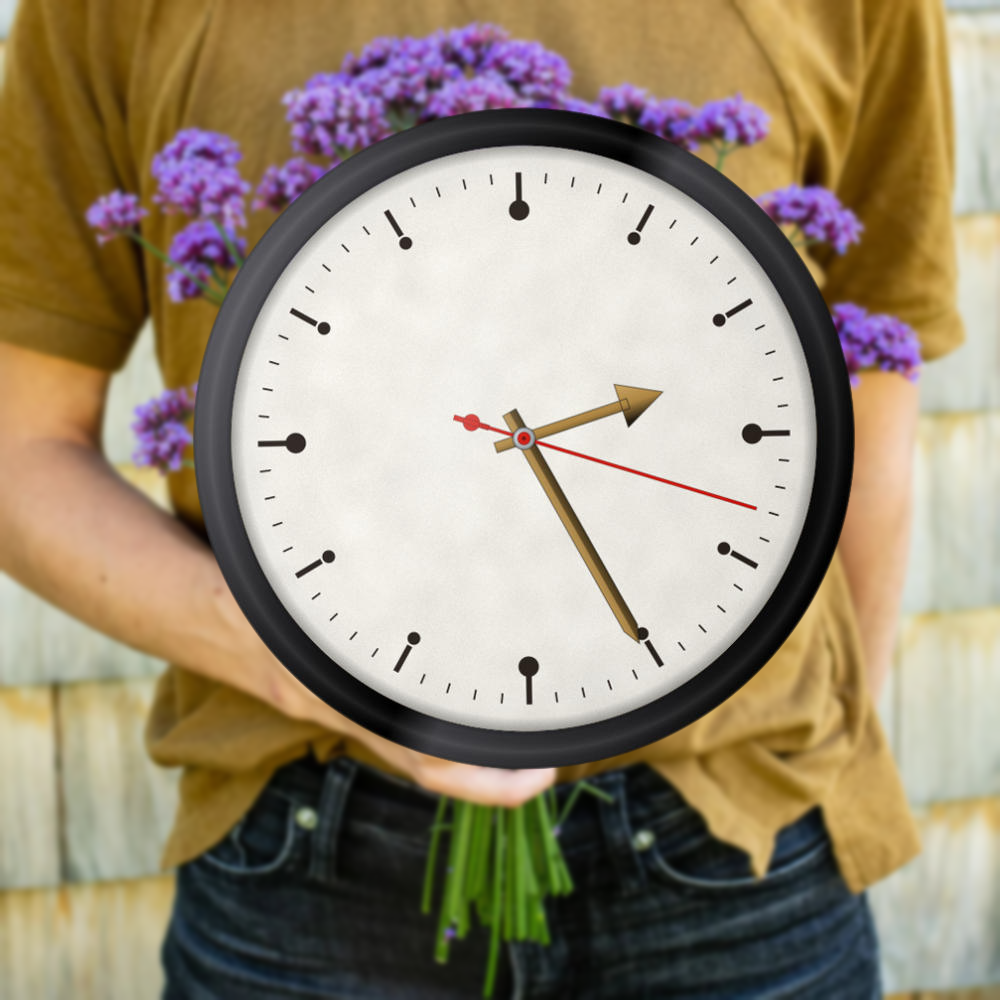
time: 2:25:18
